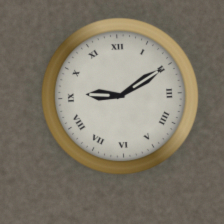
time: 9:10
